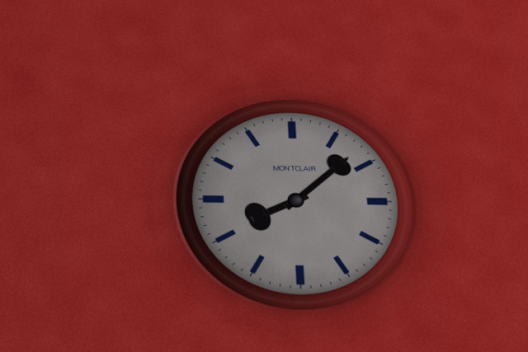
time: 8:08
